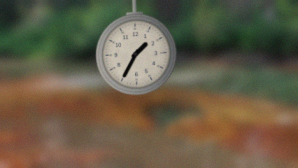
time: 1:35
